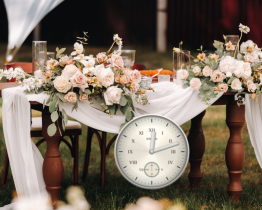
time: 12:12
